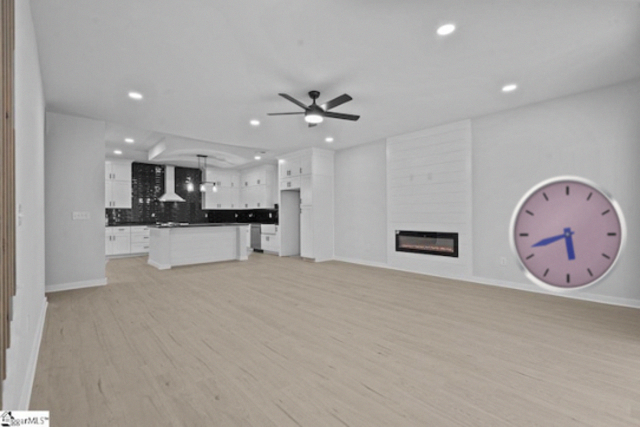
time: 5:42
